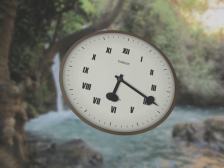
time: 6:19
